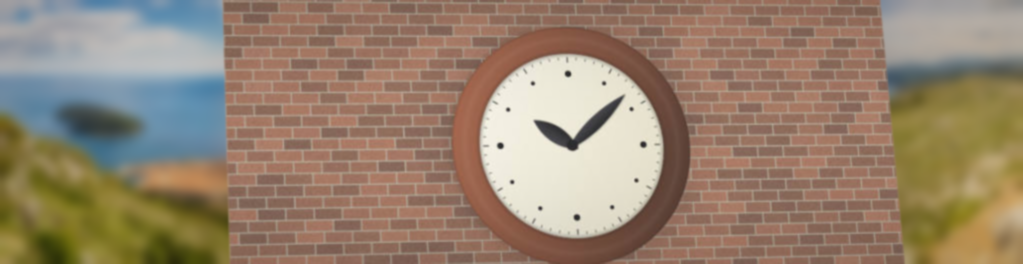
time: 10:08
